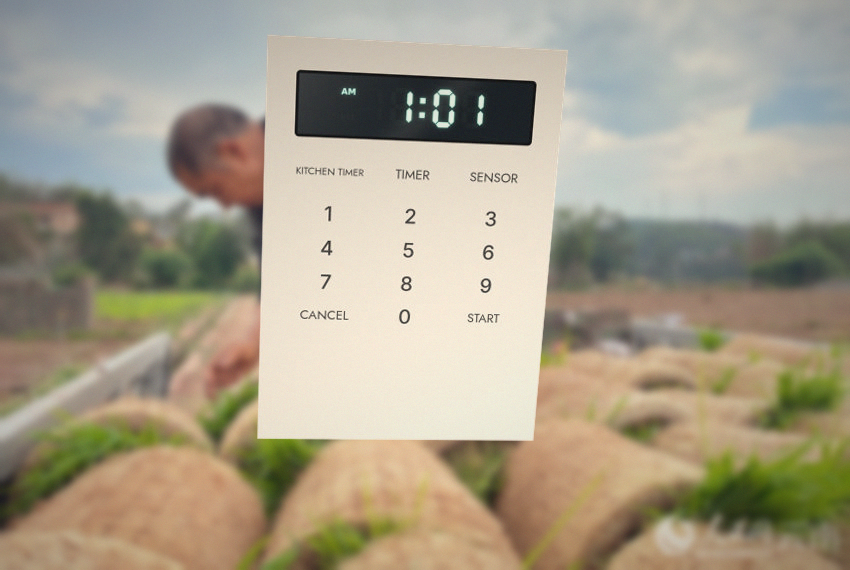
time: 1:01
